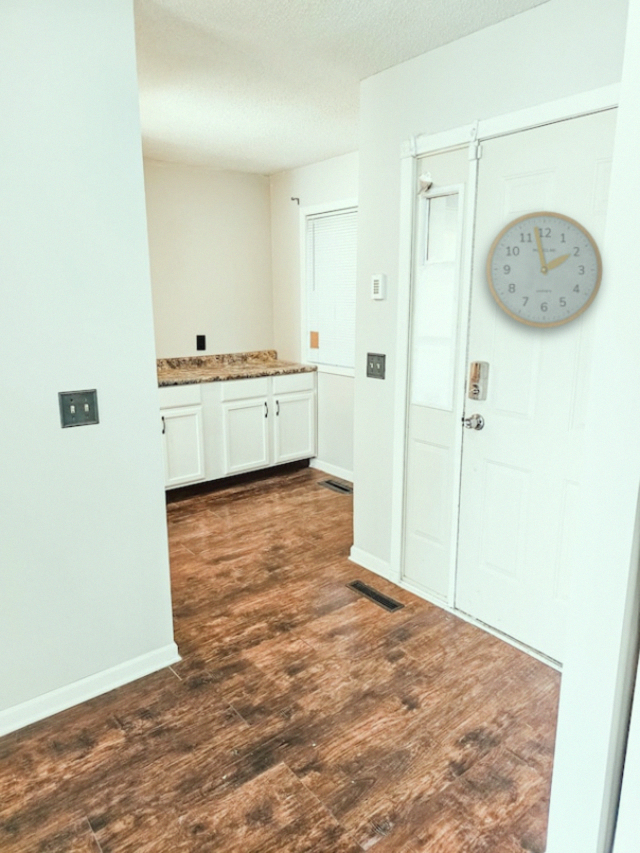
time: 1:58
